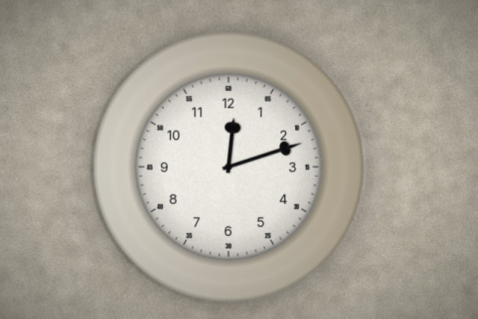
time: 12:12
